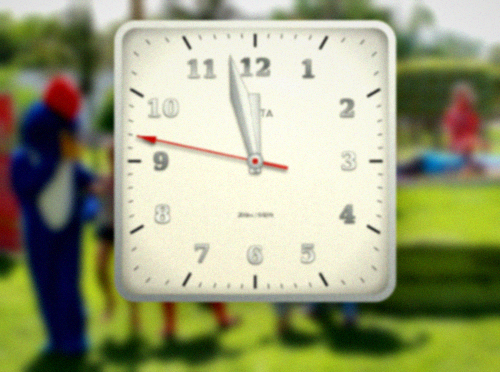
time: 11:57:47
